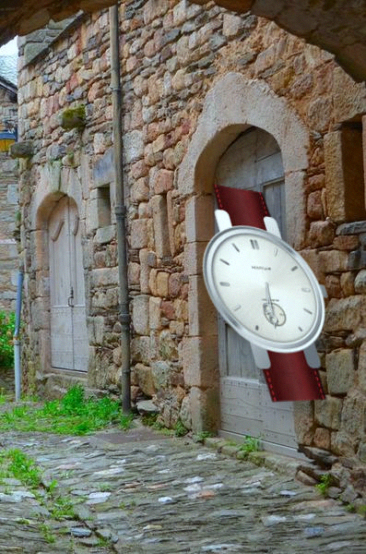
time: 6:31
